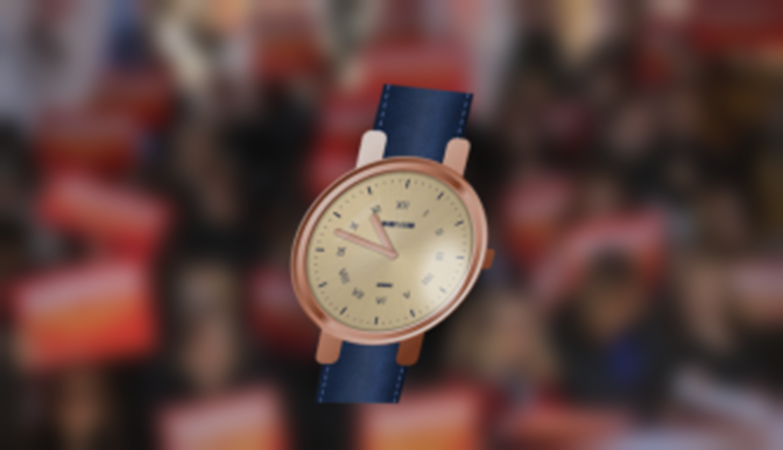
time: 10:48
